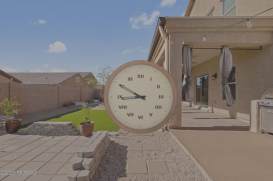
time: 8:50
